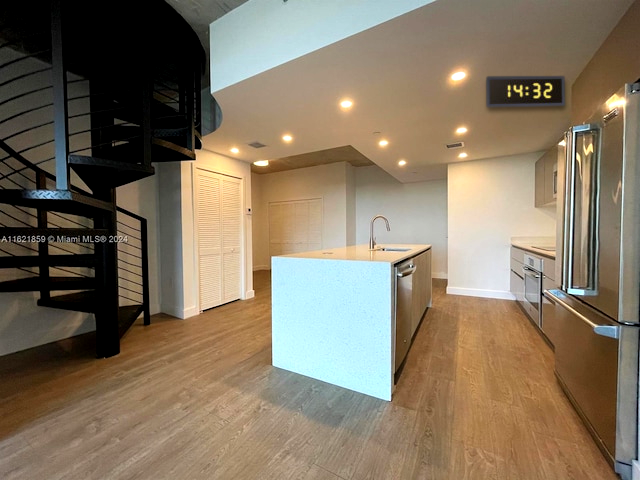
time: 14:32
